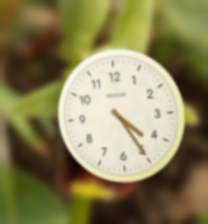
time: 4:25
